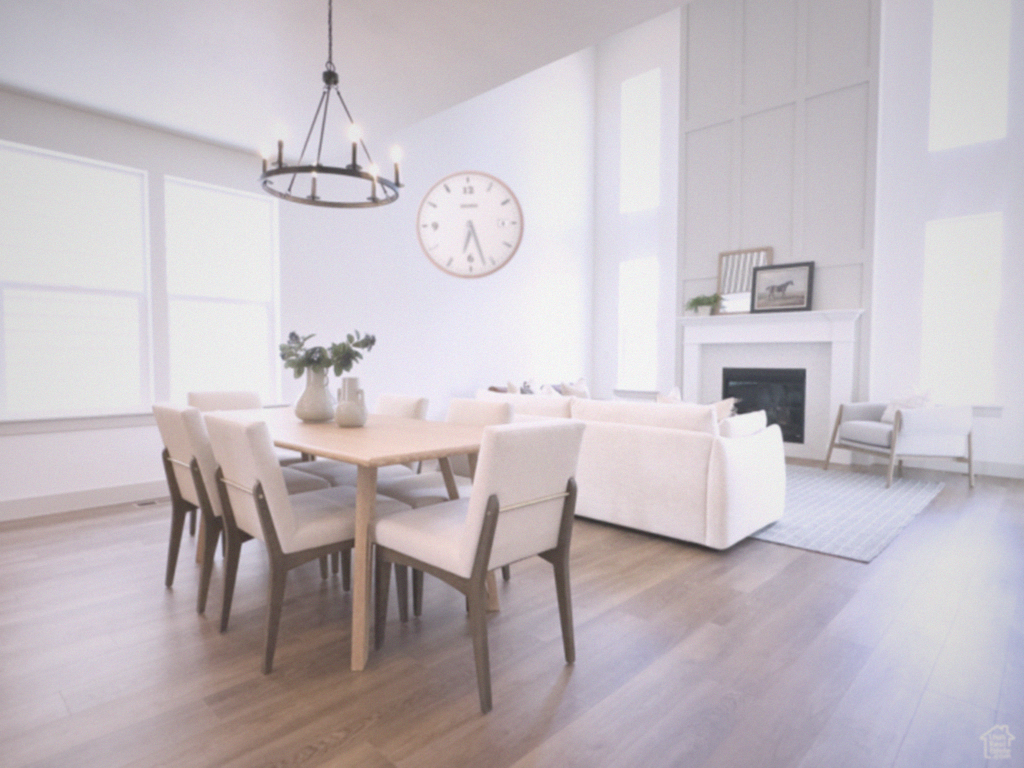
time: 6:27
